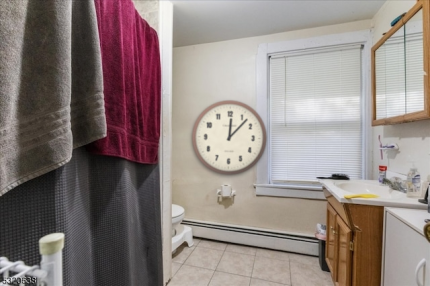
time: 12:07
